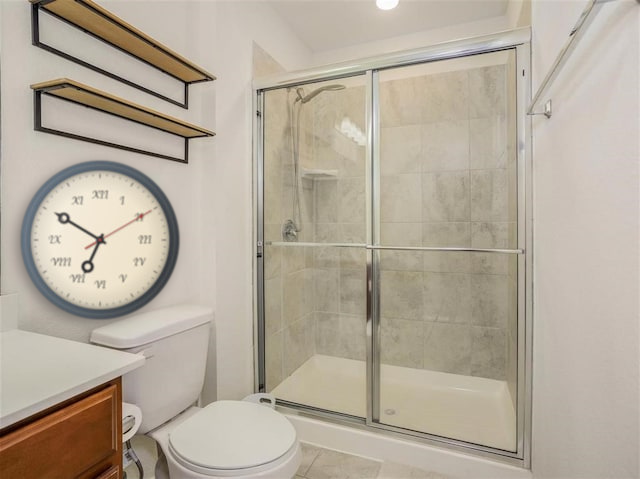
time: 6:50:10
